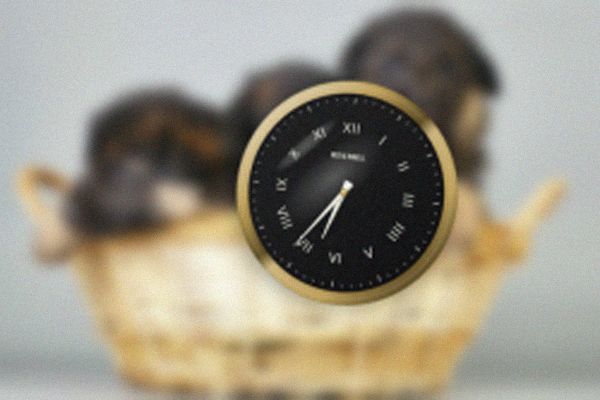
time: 6:36
